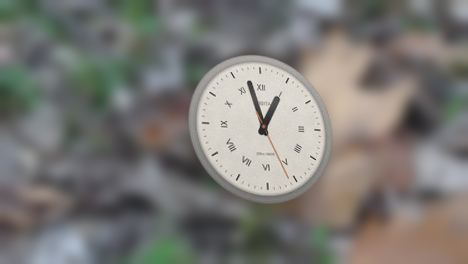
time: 12:57:26
